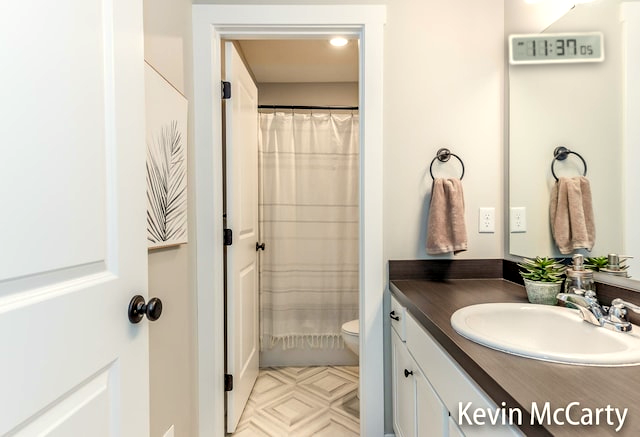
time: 11:37
